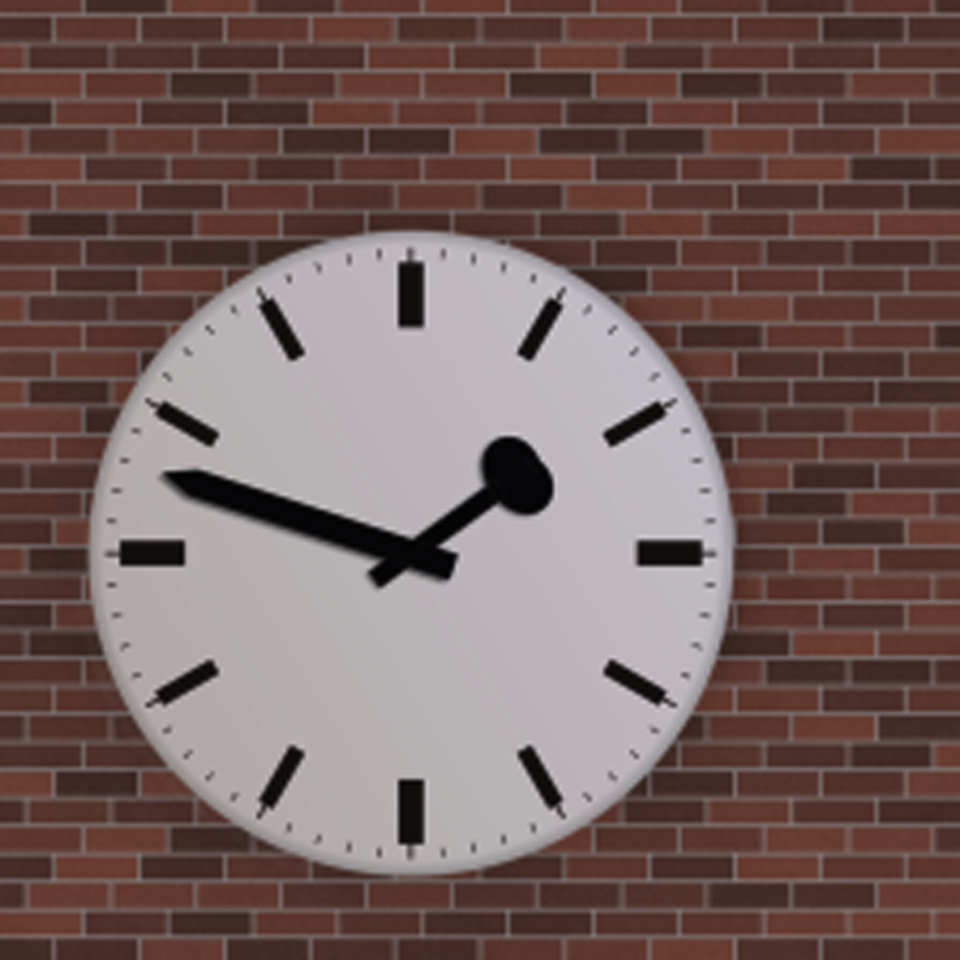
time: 1:48
